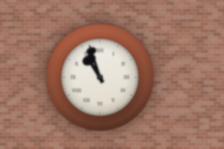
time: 10:57
